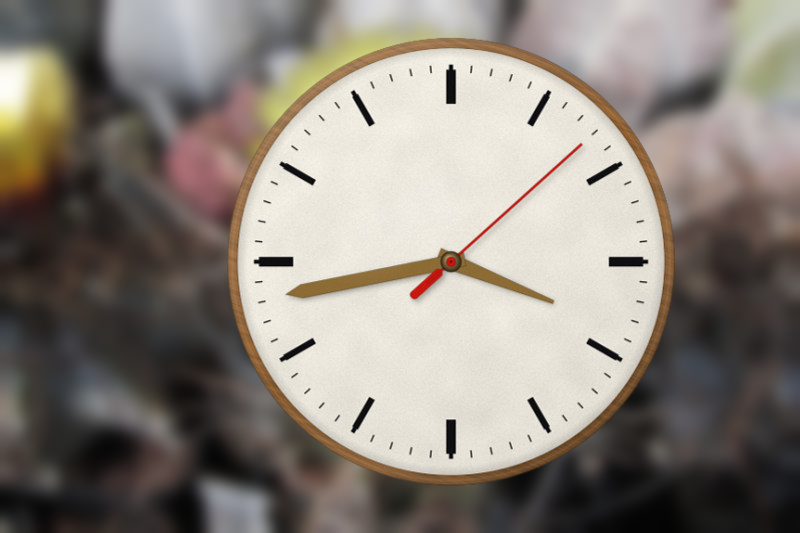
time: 3:43:08
